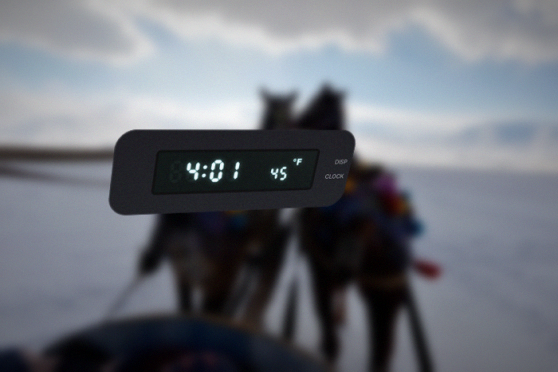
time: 4:01
